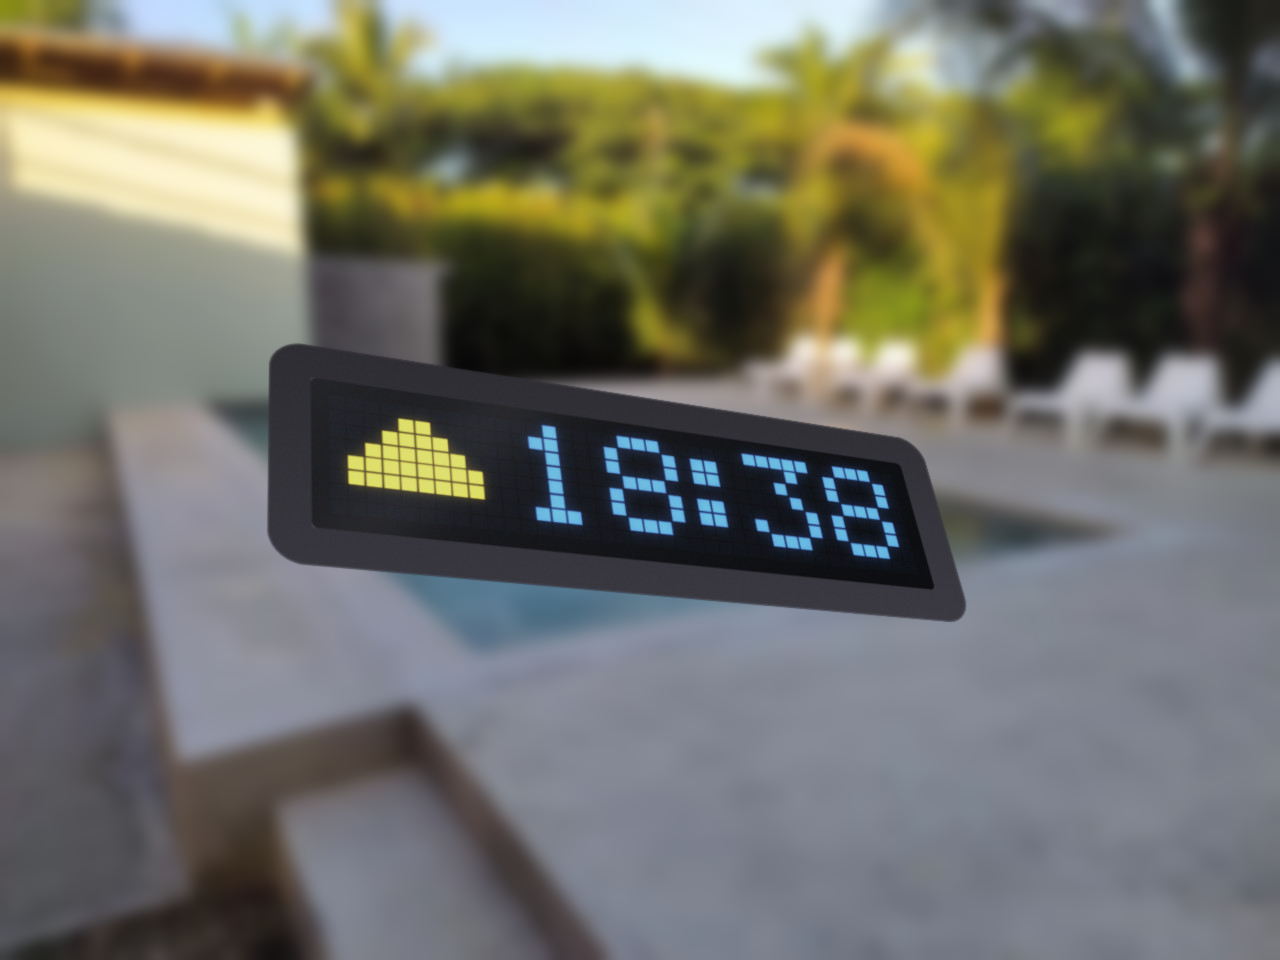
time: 18:38
